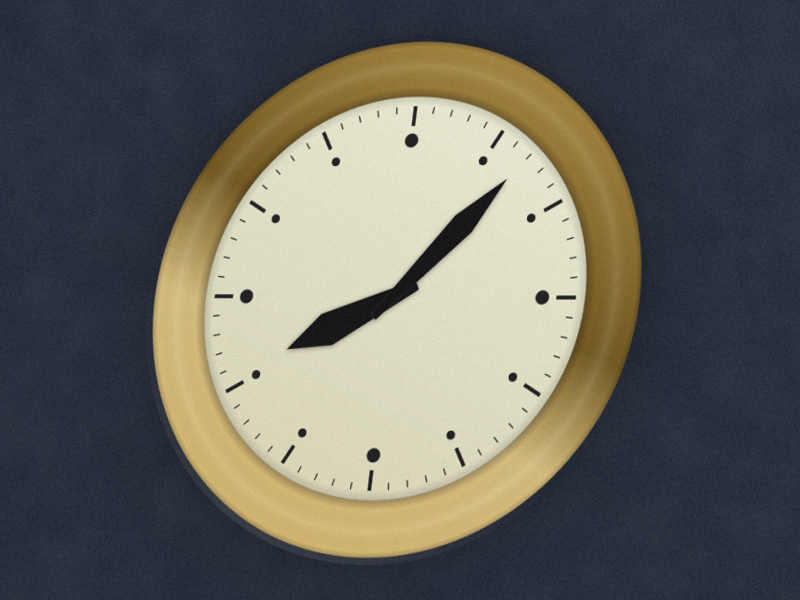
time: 8:07
